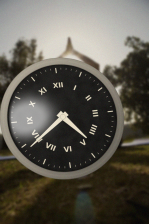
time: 4:39
